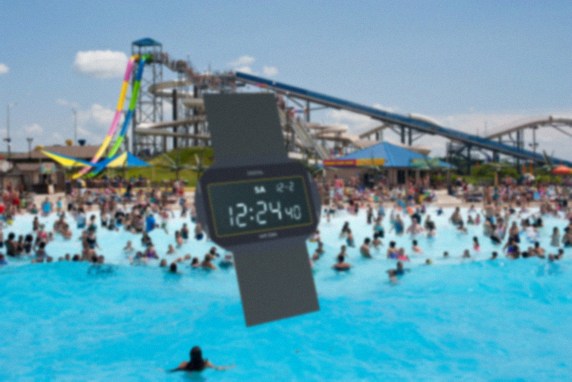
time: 12:24:40
